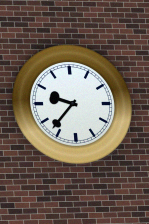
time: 9:37
